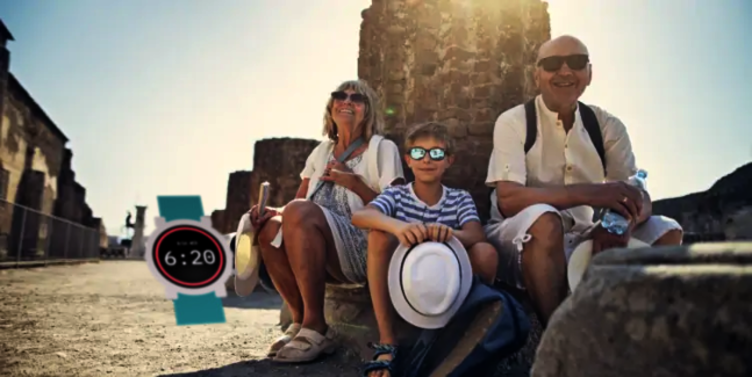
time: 6:20
